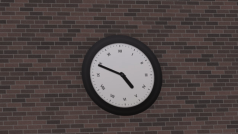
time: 4:49
